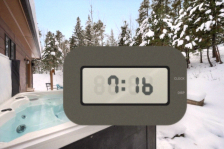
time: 7:16
